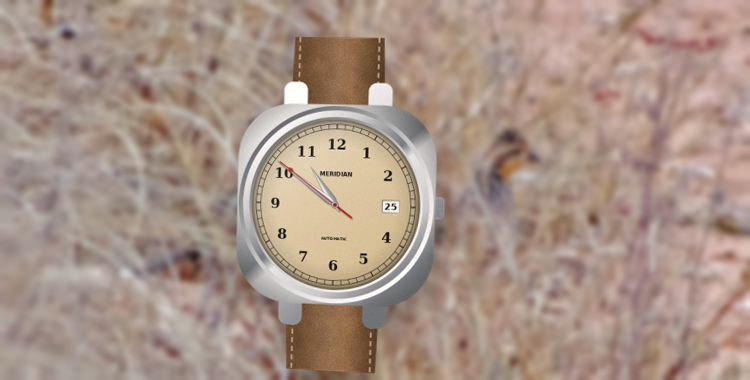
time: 10:50:51
